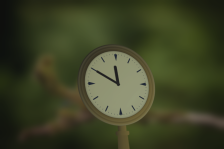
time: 11:50
